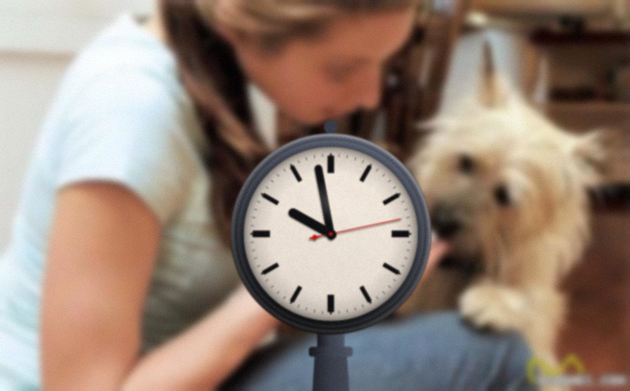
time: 9:58:13
